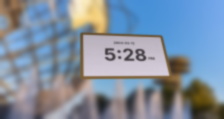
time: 5:28
